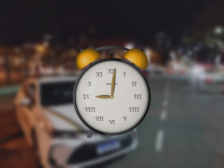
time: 9:01
